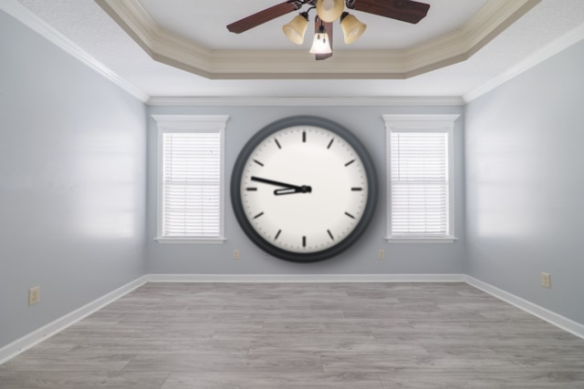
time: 8:47
